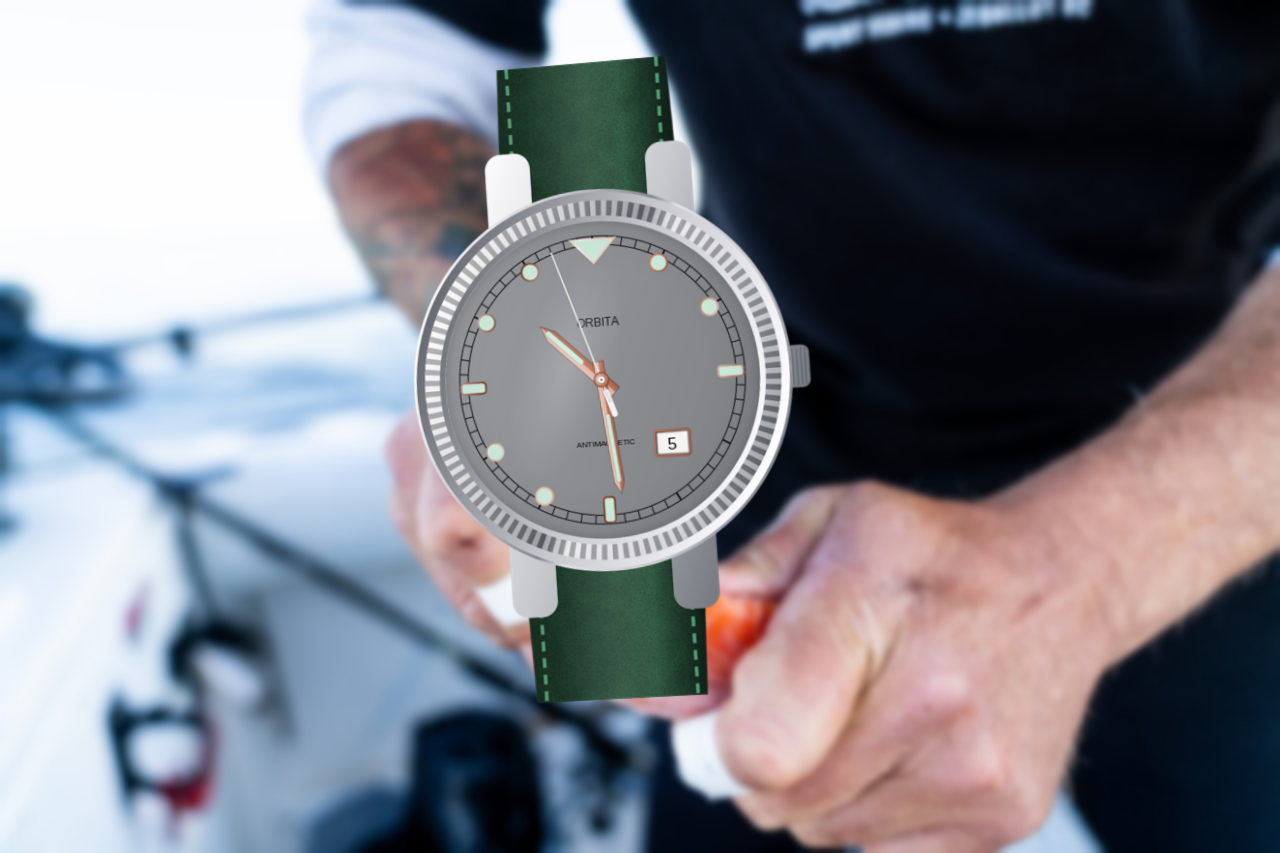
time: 10:28:57
